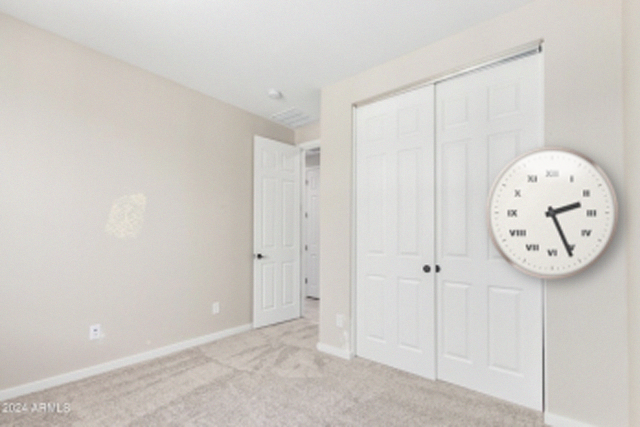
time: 2:26
